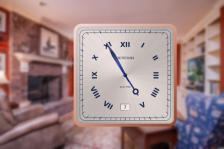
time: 4:55
